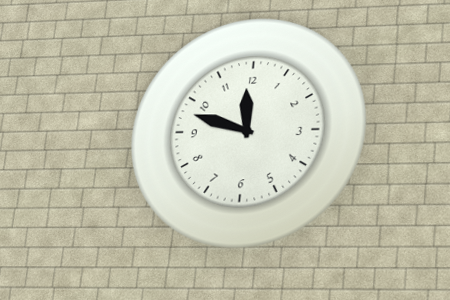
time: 11:48
